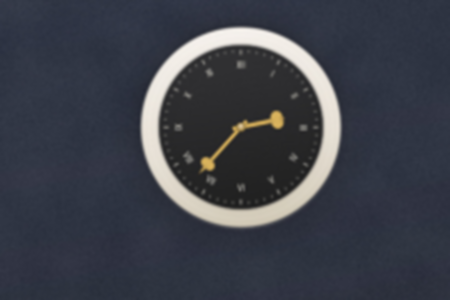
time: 2:37
